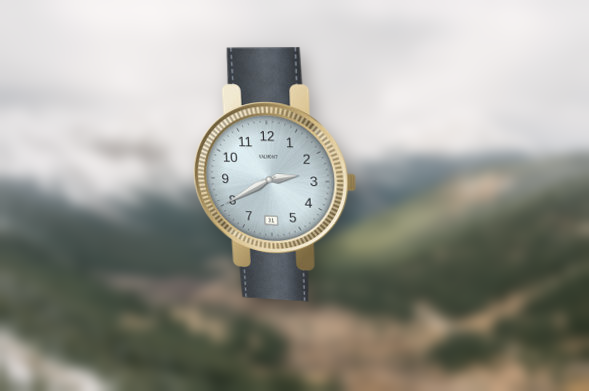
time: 2:40
